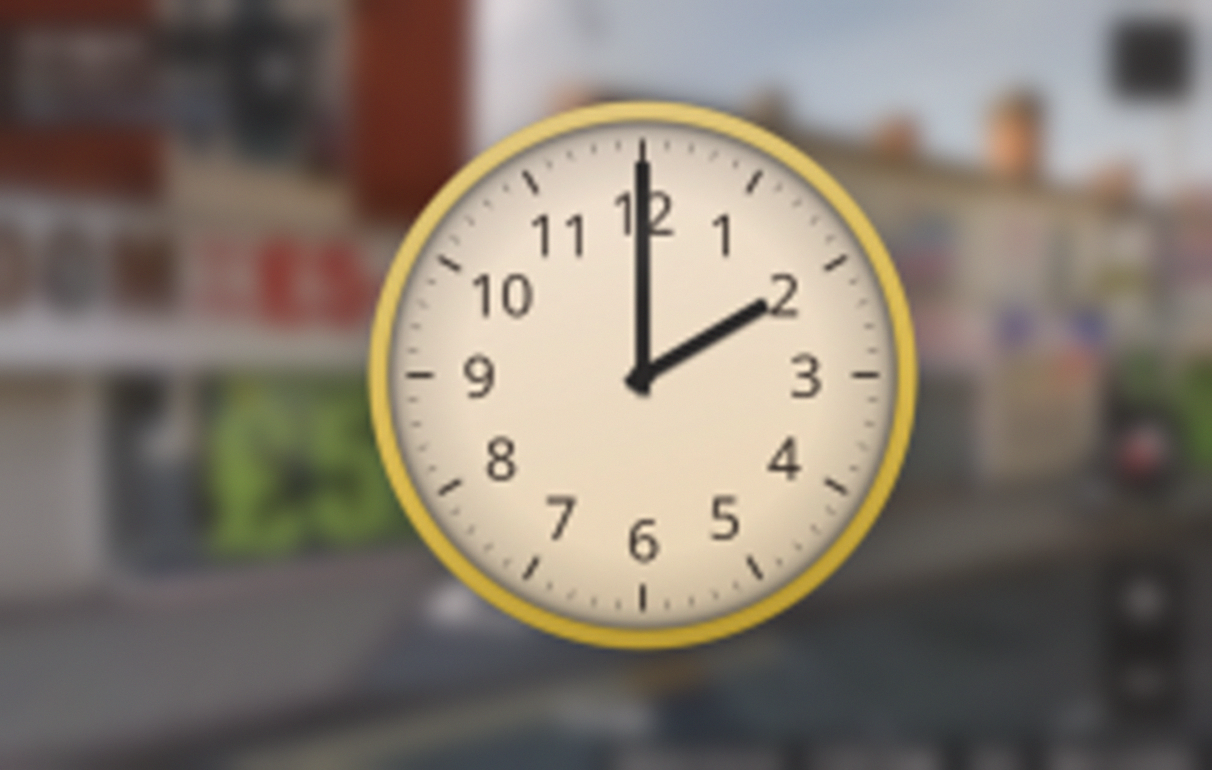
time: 2:00
